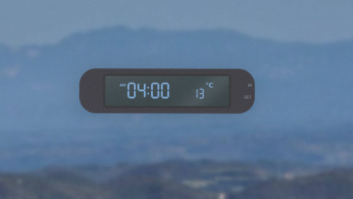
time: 4:00
